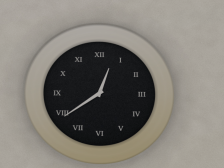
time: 12:39
